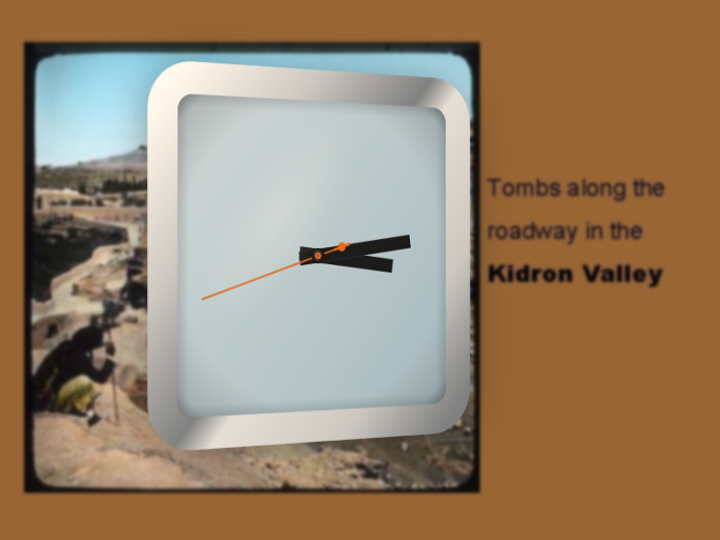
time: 3:13:42
